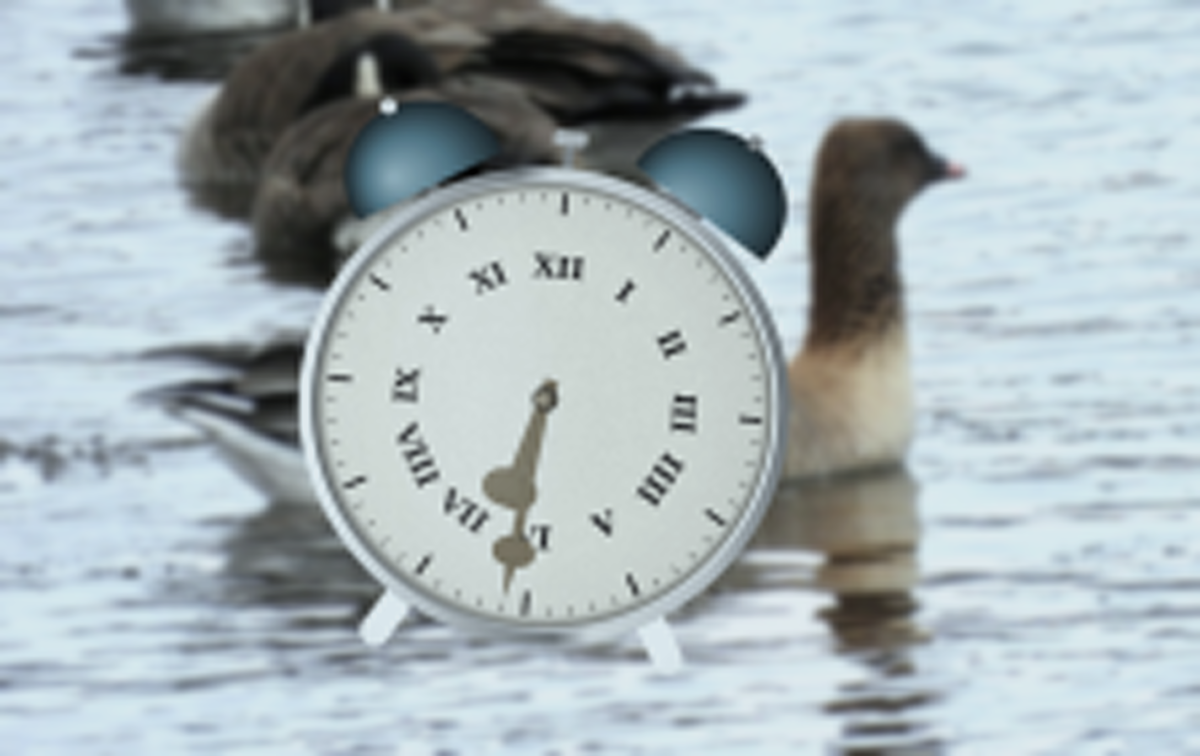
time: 6:31
